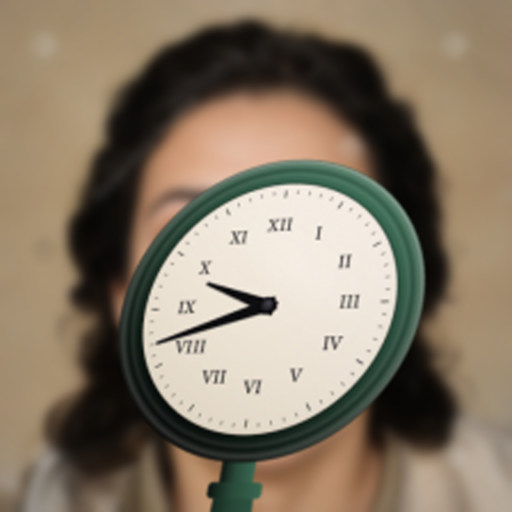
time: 9:42
